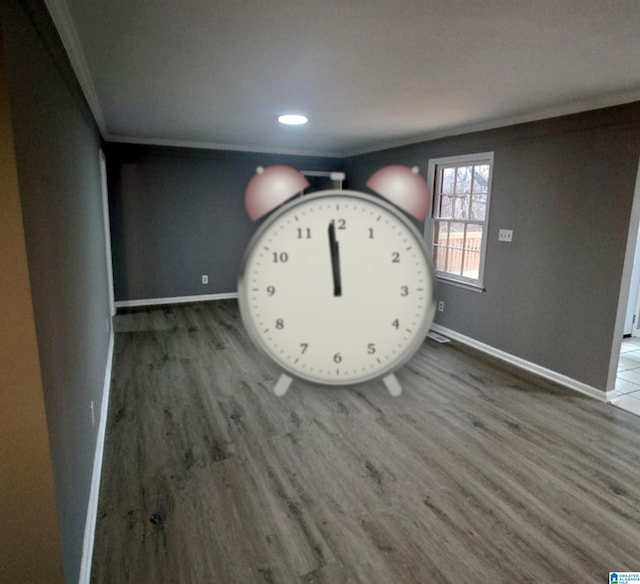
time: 11:59
